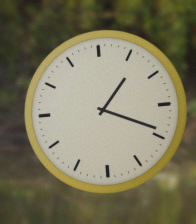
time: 1:19
